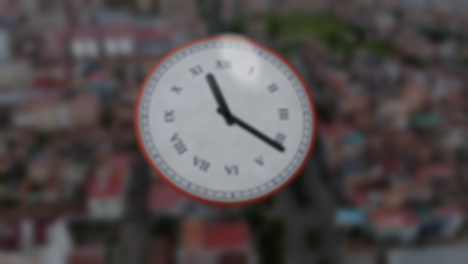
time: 11:21
